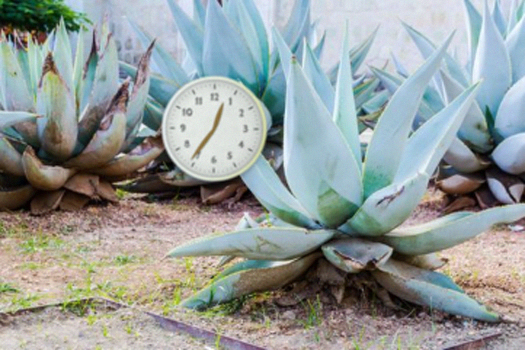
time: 12:36
